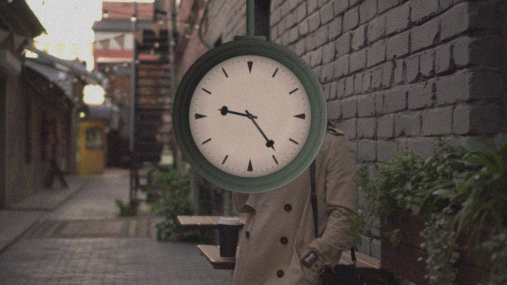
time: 9:24
